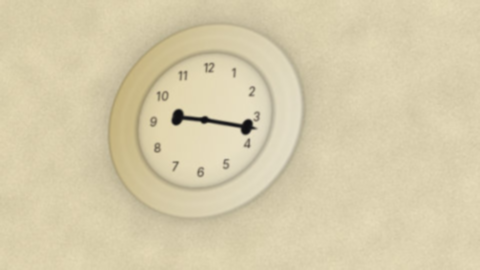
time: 9:17
